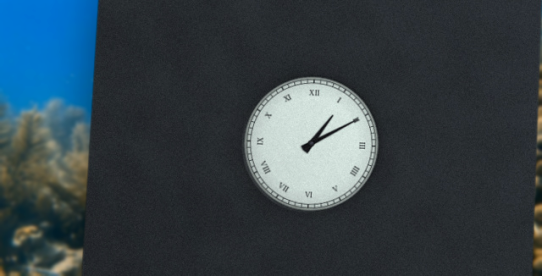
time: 1:10
